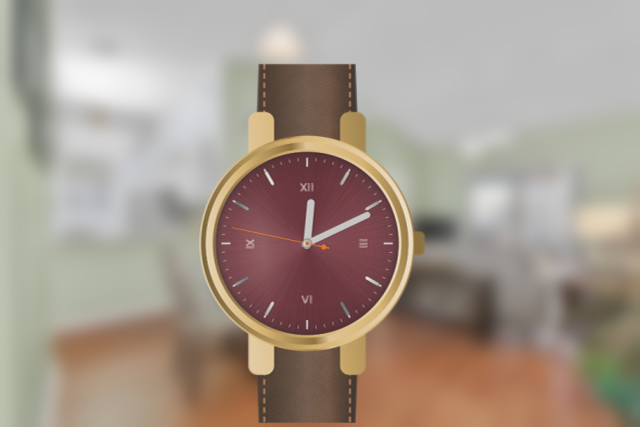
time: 12:10:47
